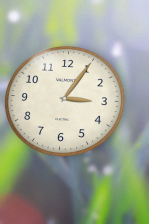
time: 3:05
